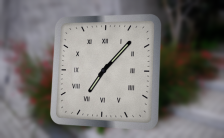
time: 7:07
